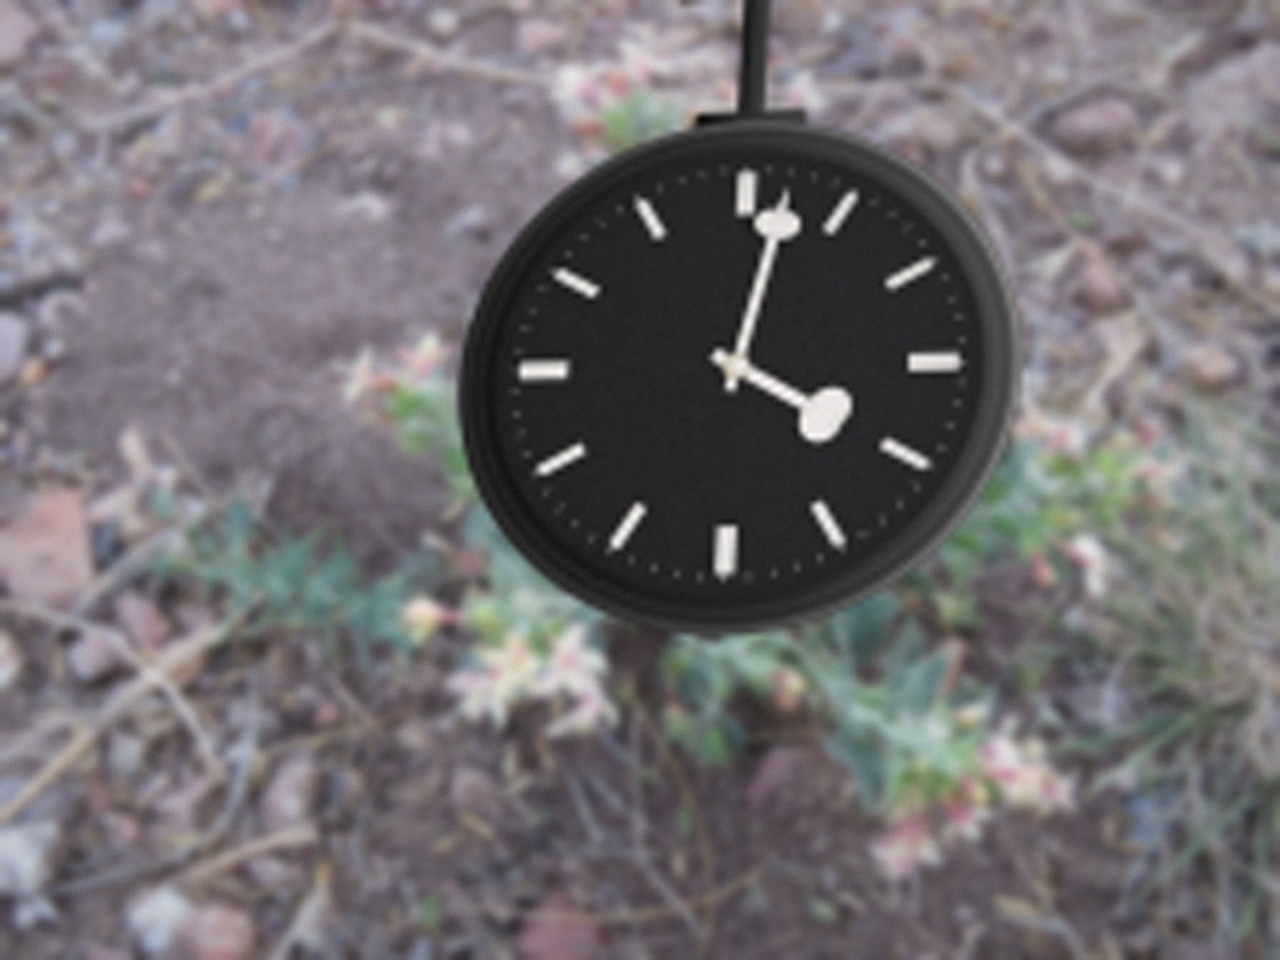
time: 4:02
